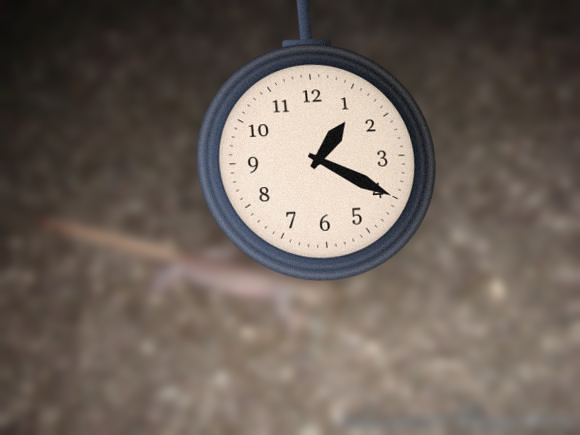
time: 1:20
